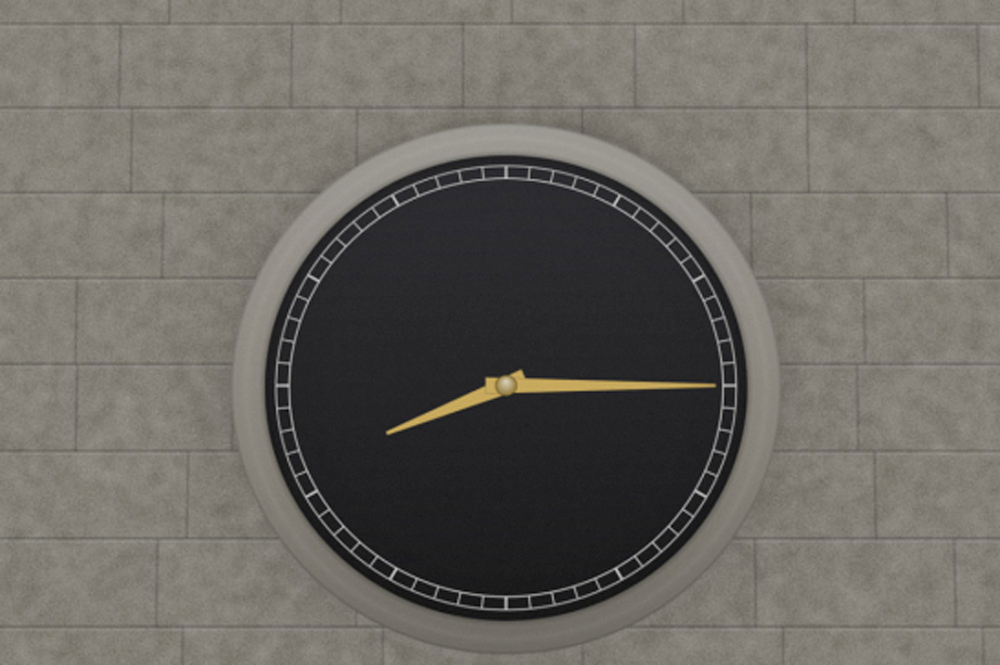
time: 8:15
